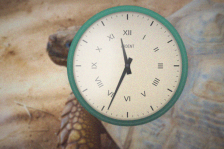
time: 11:34
